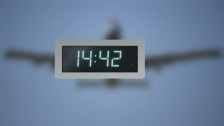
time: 14:42
